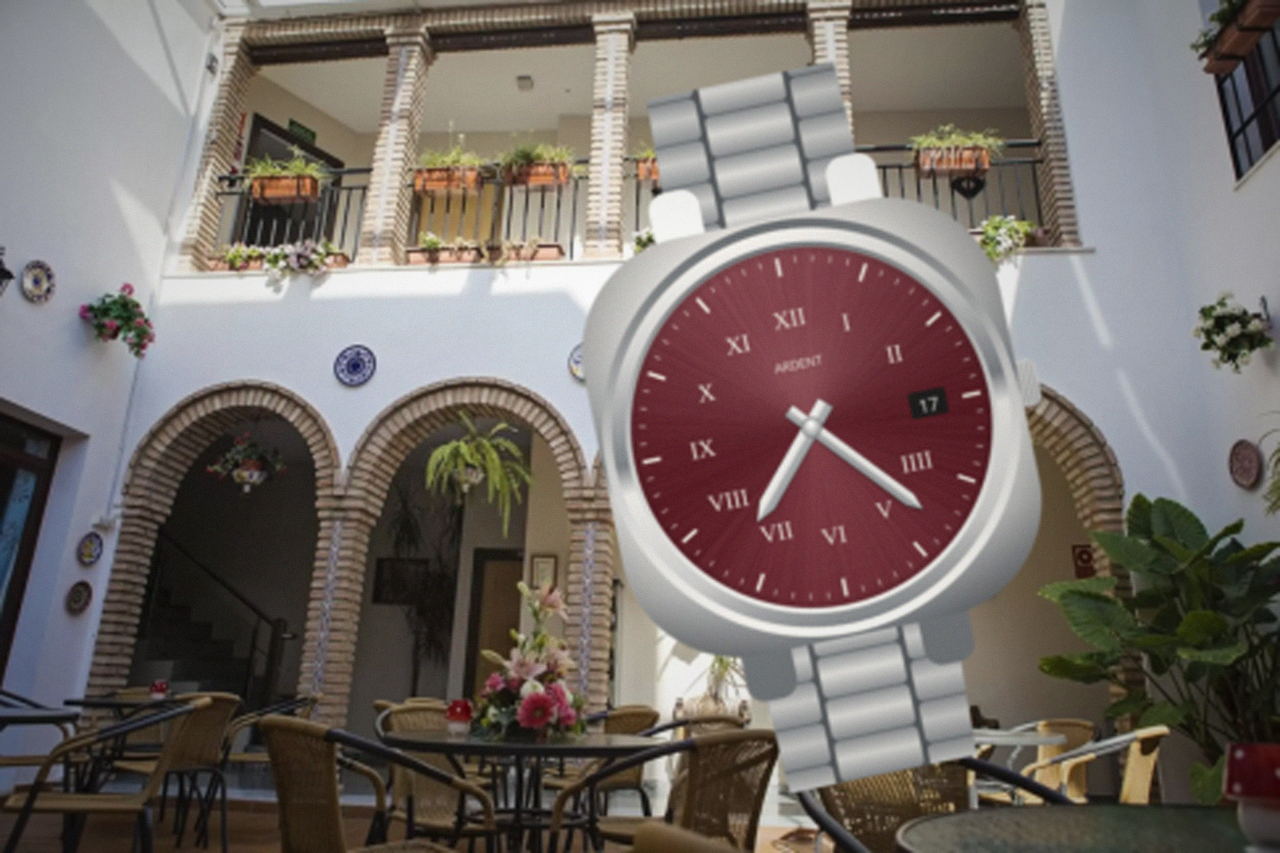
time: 7:23
